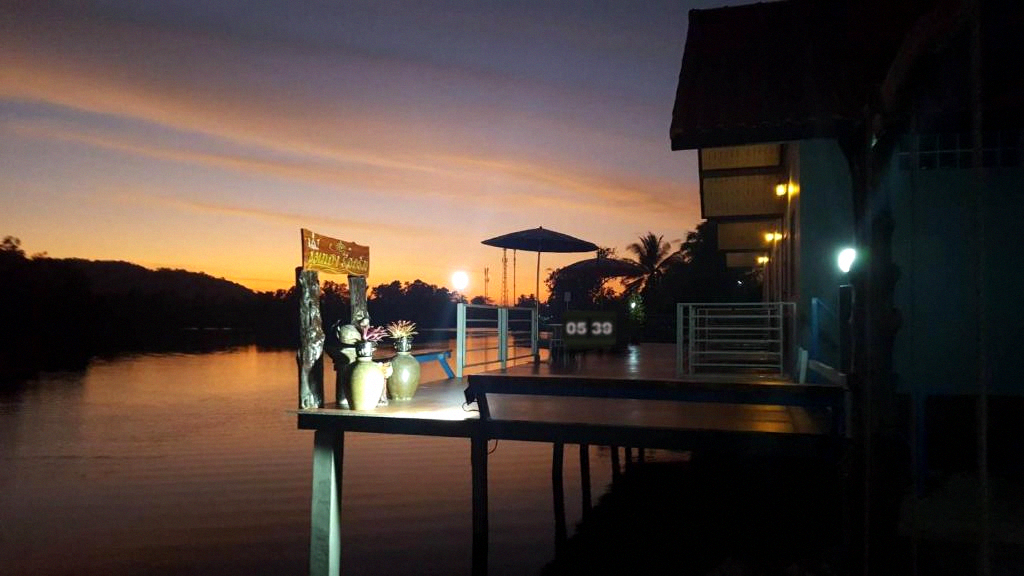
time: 5:39
